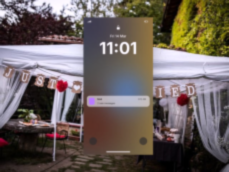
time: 11:01
